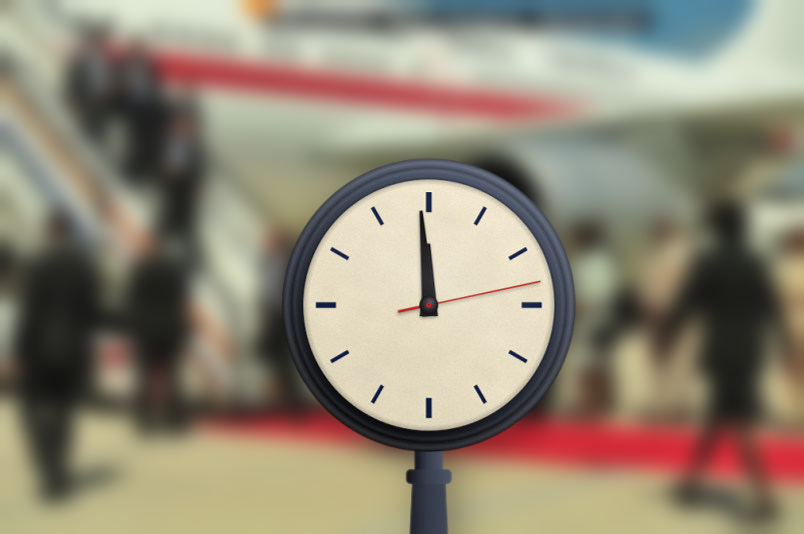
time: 11:59:13
